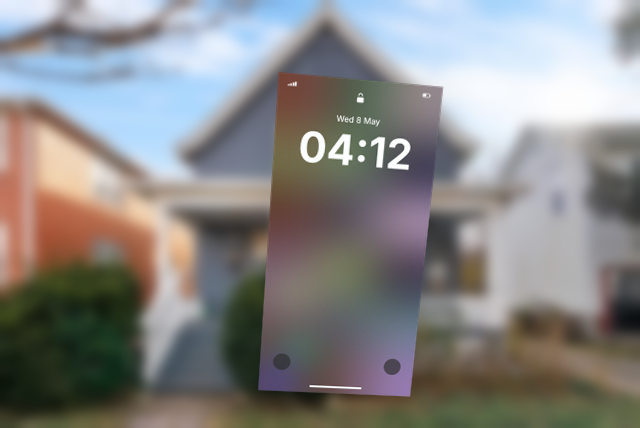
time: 4:12
